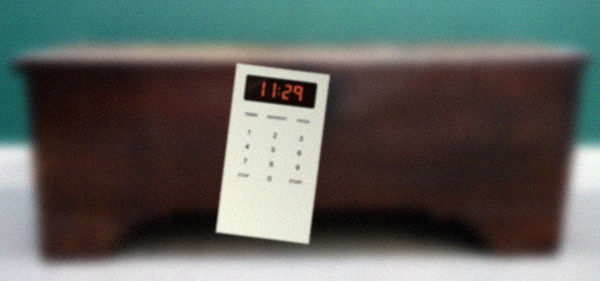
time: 11:29
